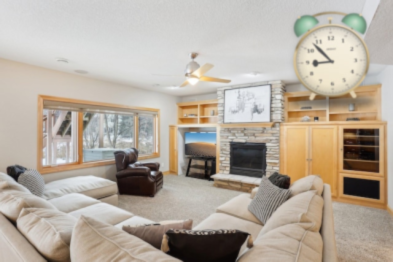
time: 8:53
